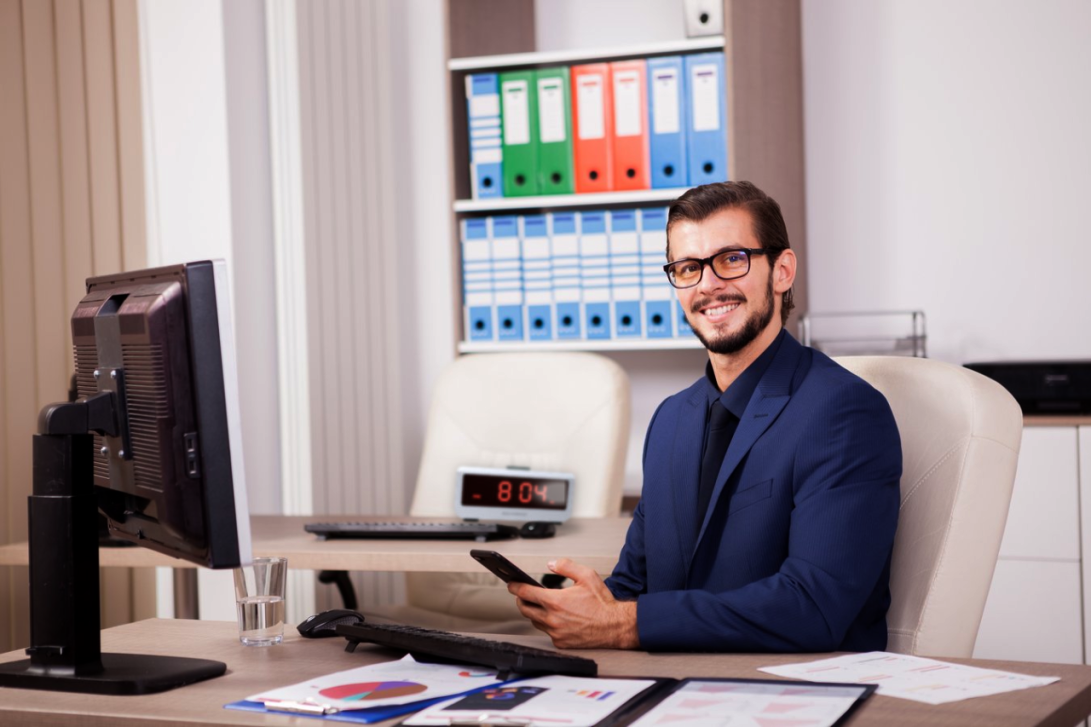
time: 8:04
